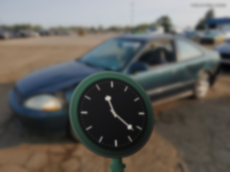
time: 11:22
